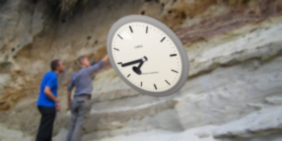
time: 7:44
